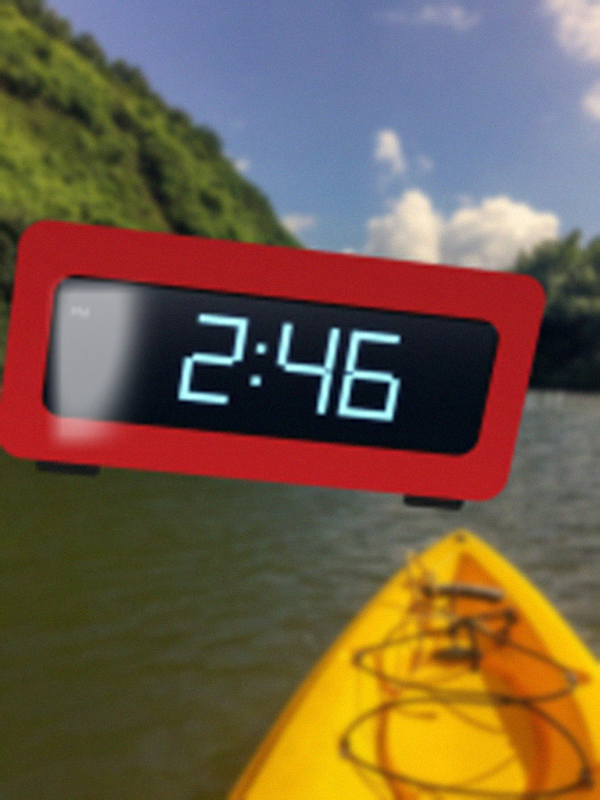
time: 2:46
